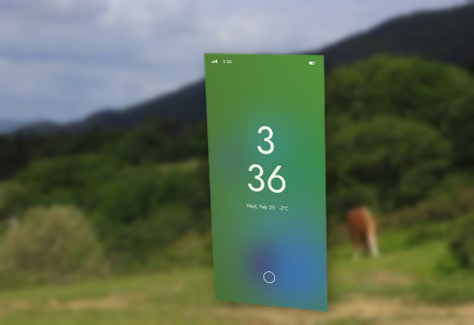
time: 3:36
